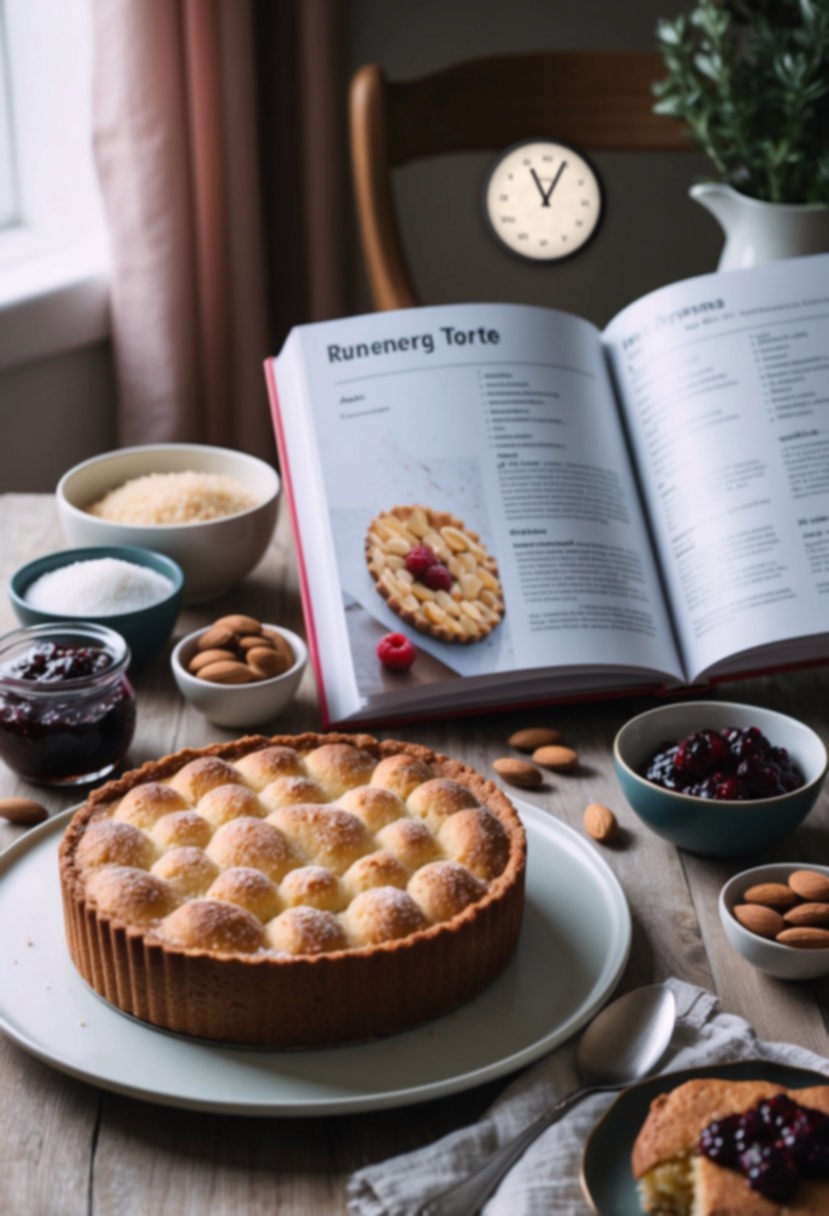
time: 11:04
